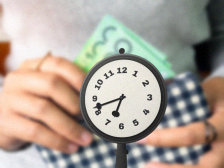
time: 6:42
